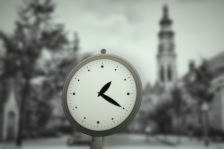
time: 1:20
